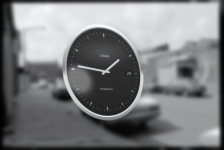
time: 1:46
